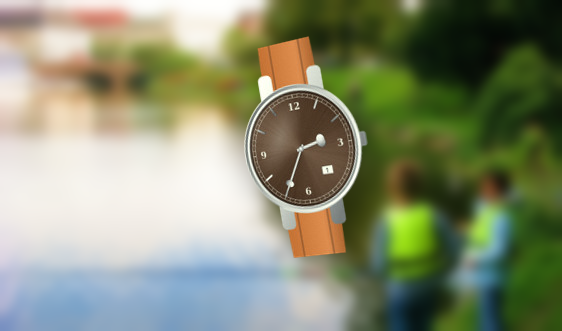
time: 2:35
